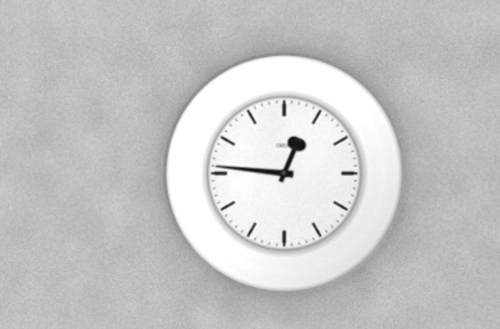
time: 12:46
